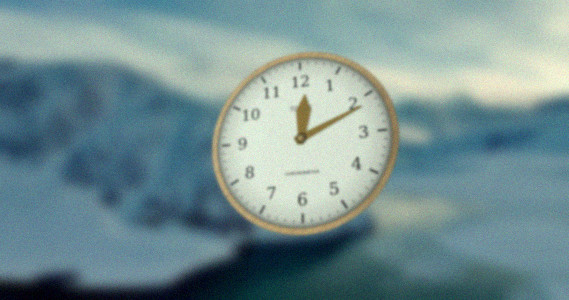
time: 12:11
